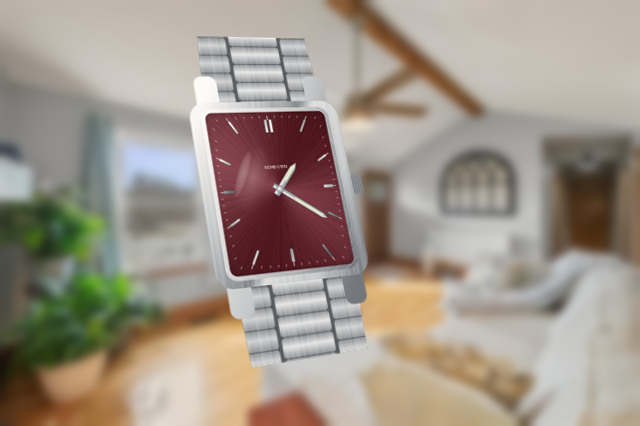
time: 1:21
